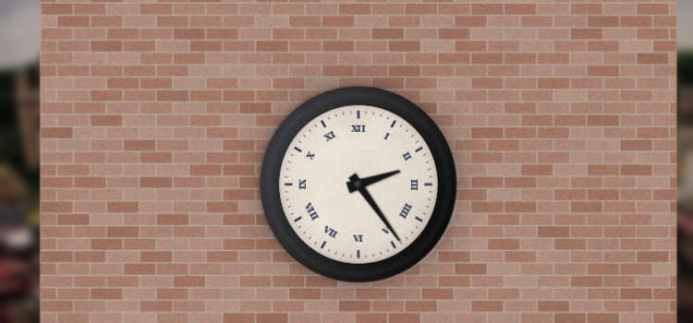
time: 2:24
